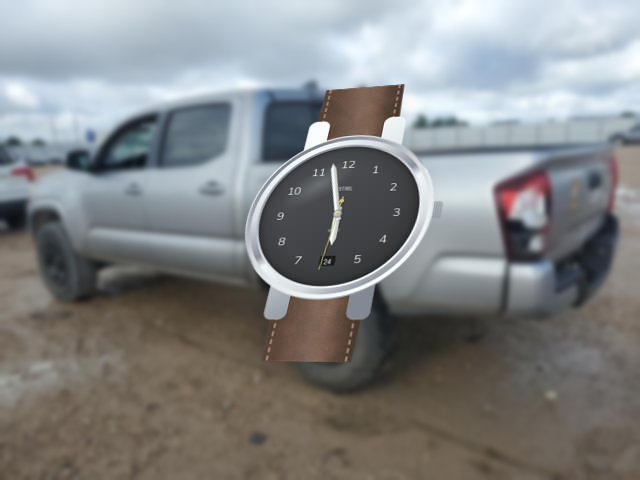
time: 5:57:31
